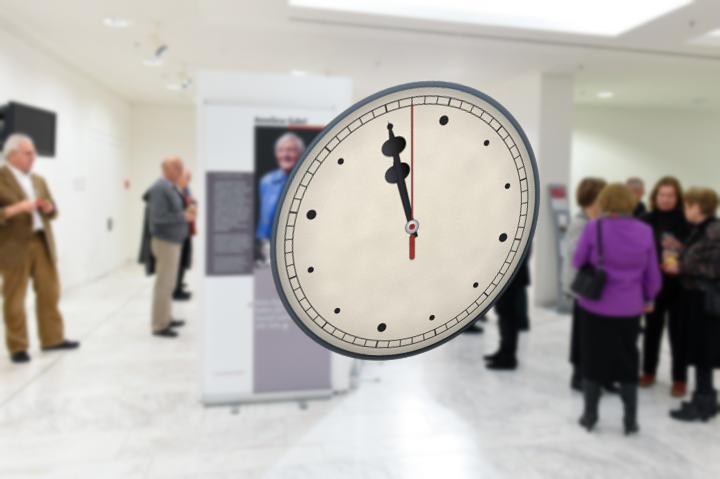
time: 10:54:57
